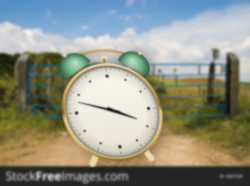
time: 3:48
